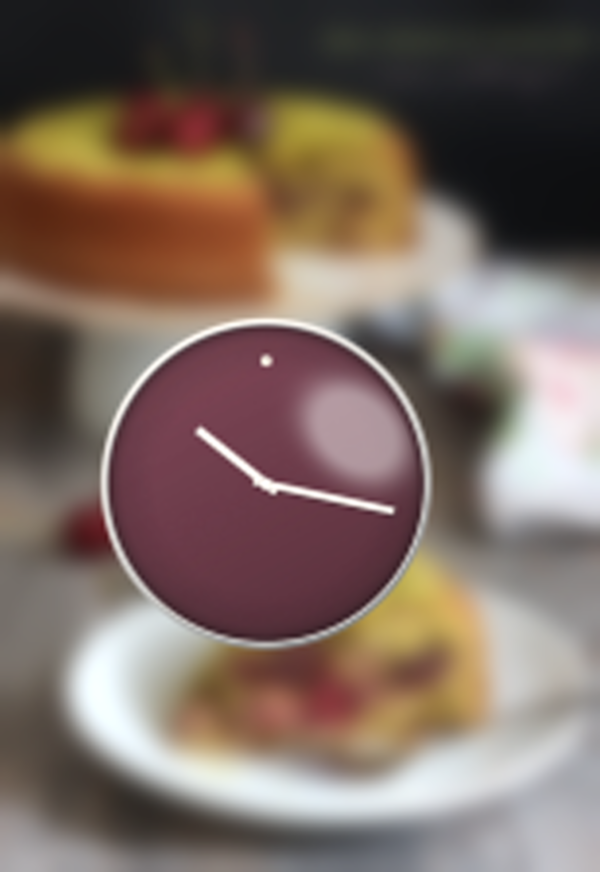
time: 10:17
